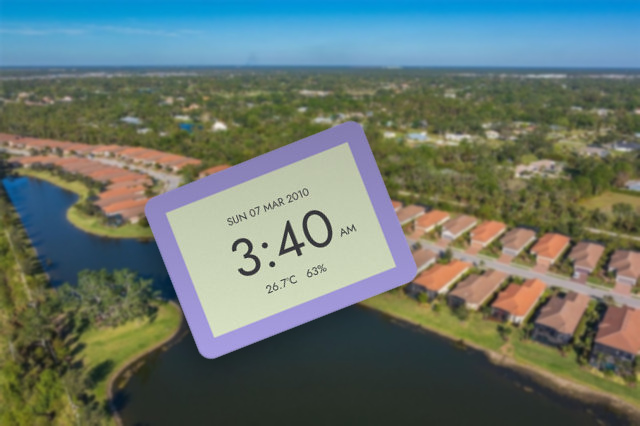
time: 3:40
